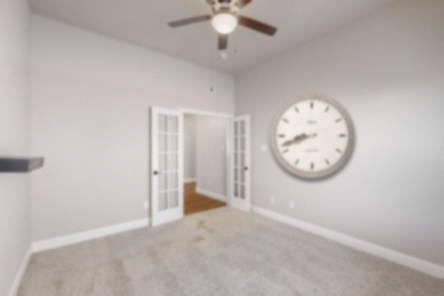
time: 8:42
